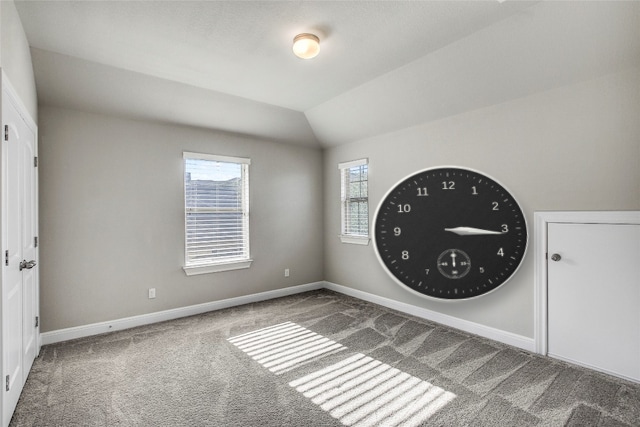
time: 3:16
